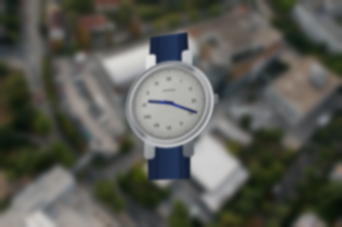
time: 9:19
